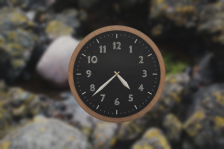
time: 4:38
